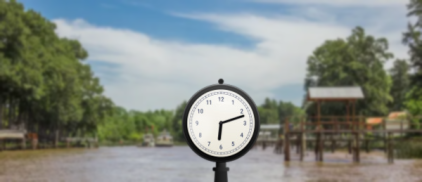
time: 6:12
